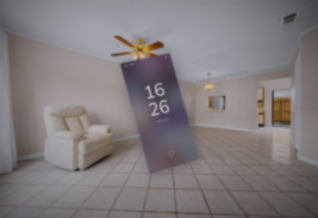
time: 16:26
